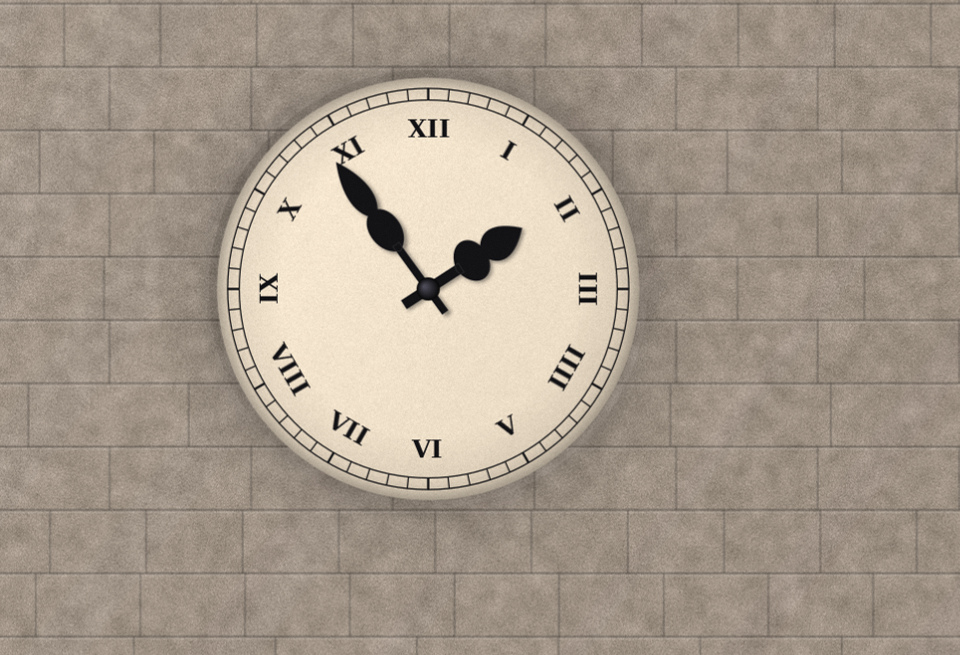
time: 1:54
